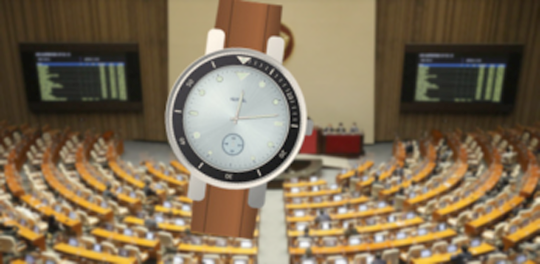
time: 12:13
